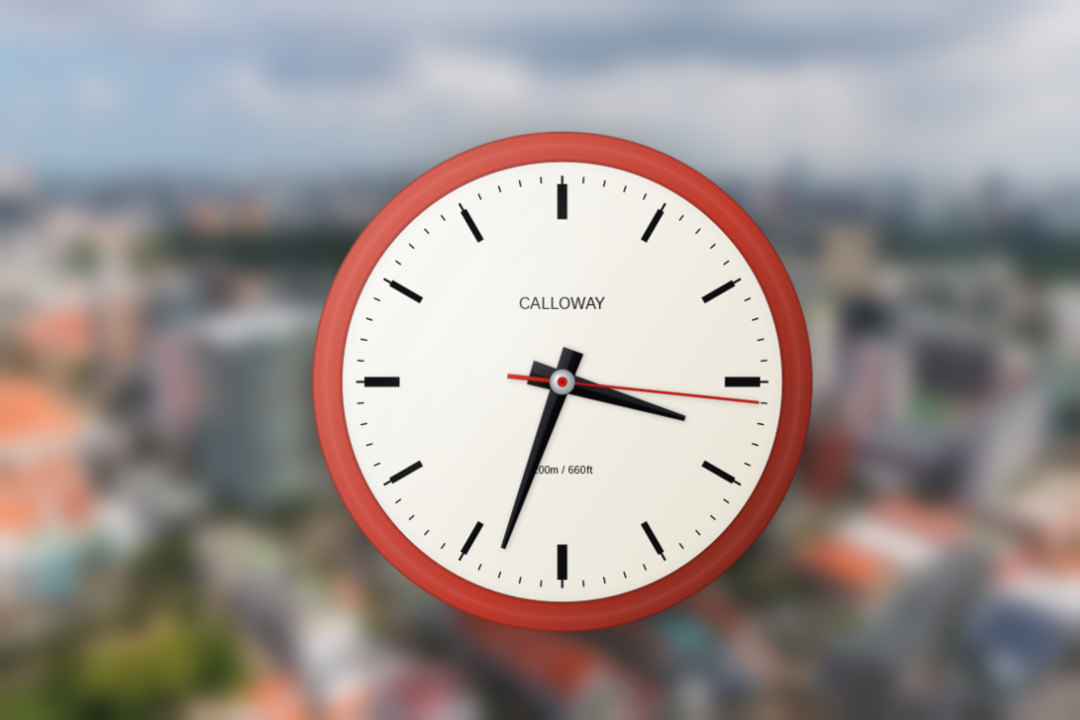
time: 3:33:16
